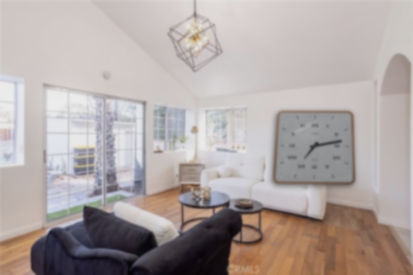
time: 7:13
